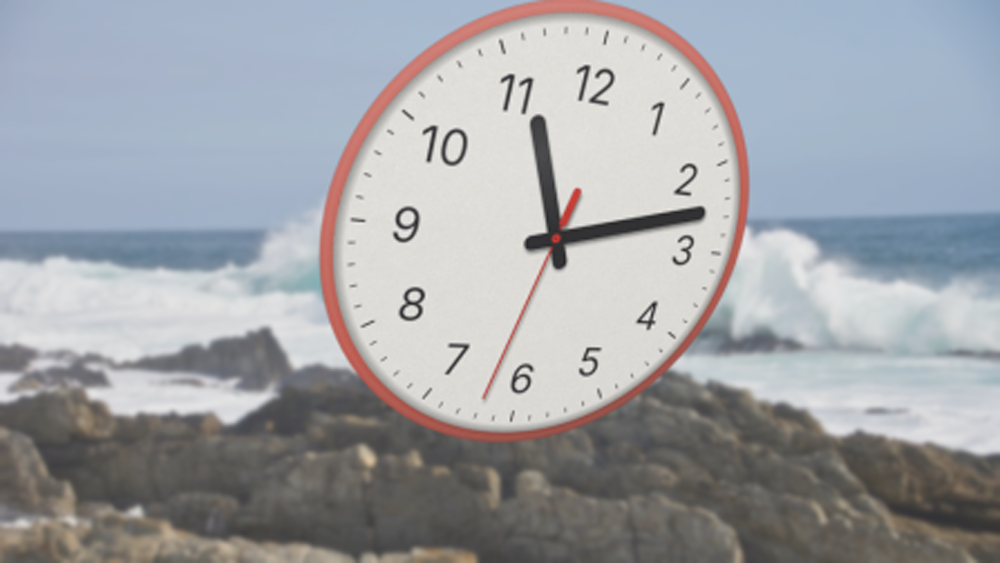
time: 11:12:32
